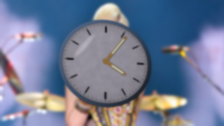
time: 4:06
